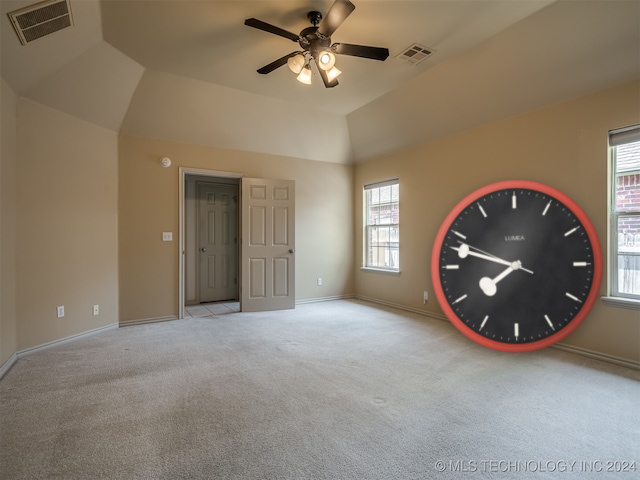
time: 7:47:49
